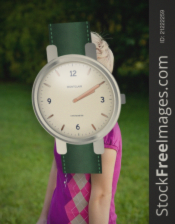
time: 2:10
